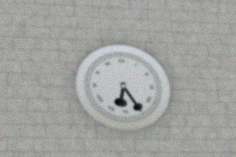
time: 6:25
